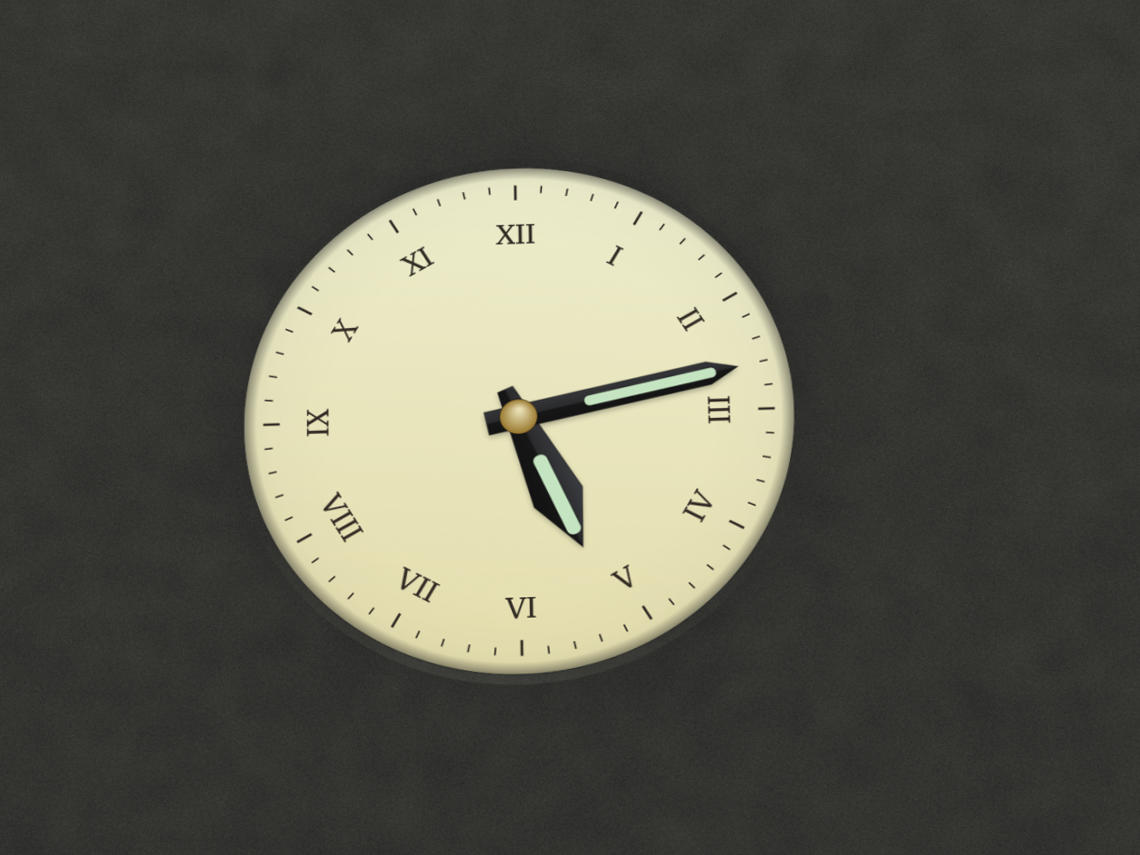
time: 5:13
